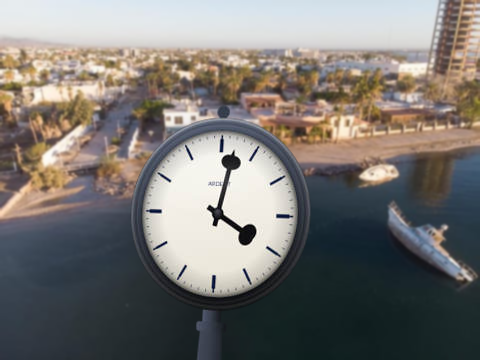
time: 4:02
